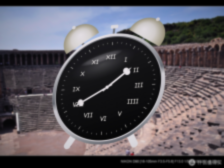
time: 1:40
